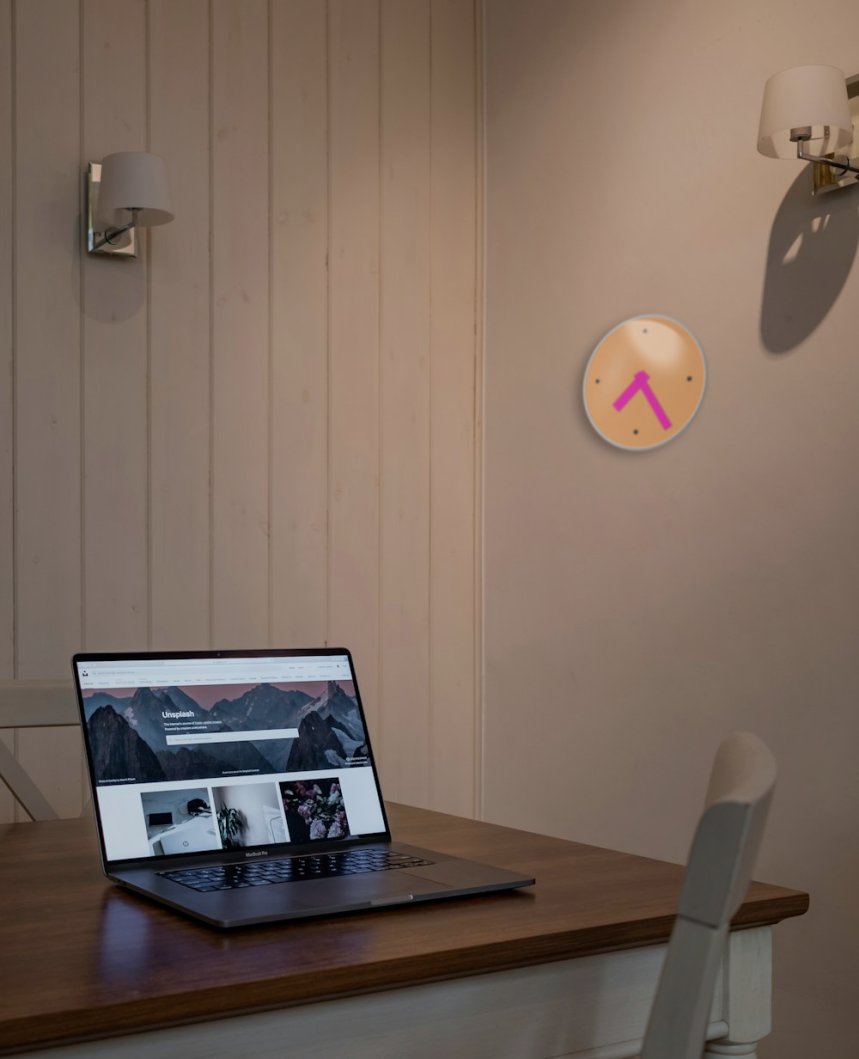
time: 7:24
